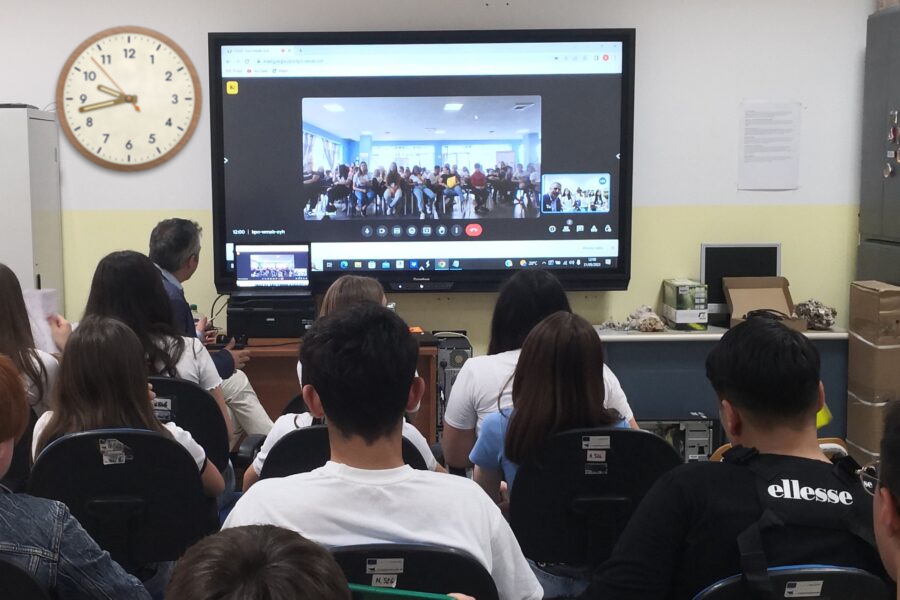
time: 9:42:53
